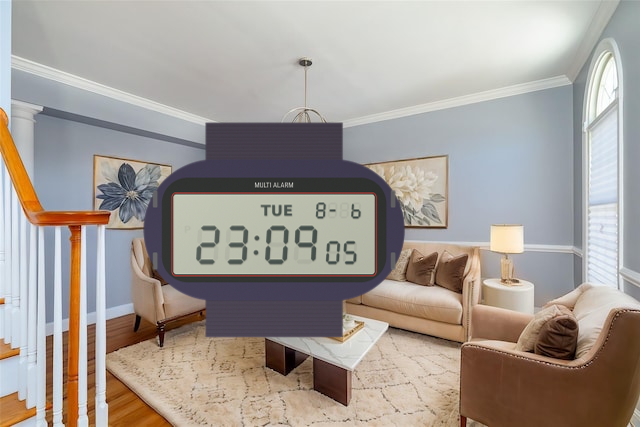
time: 23:09:05
